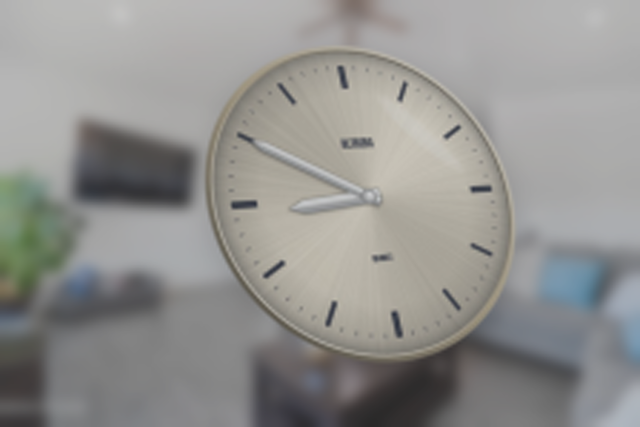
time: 8:50
